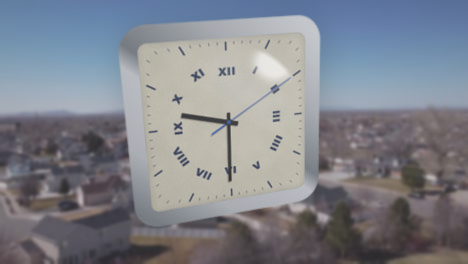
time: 9:30:10
